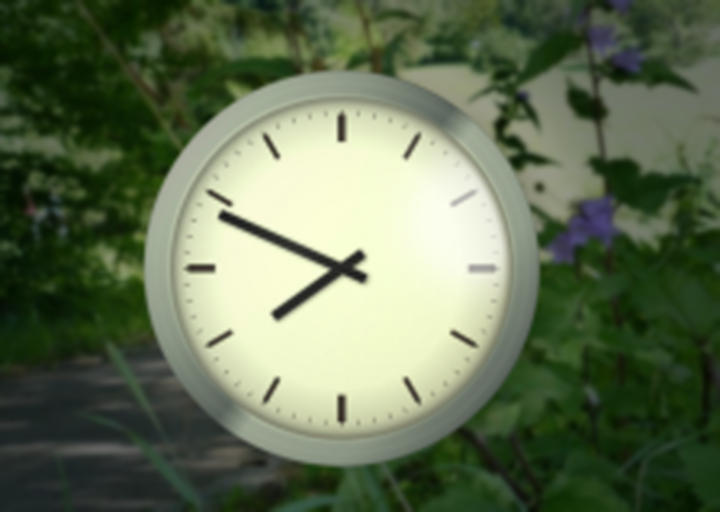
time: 7:49
